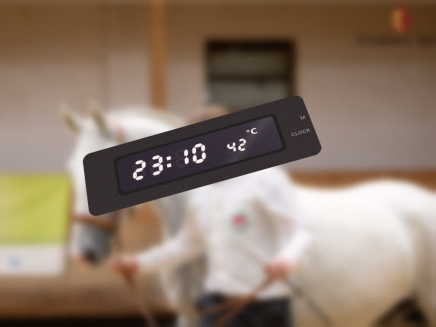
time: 23:10
